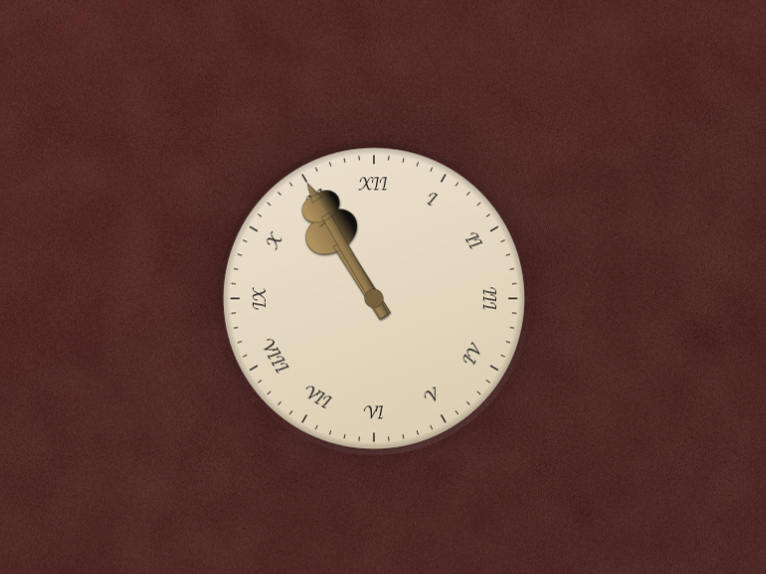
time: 10:55
